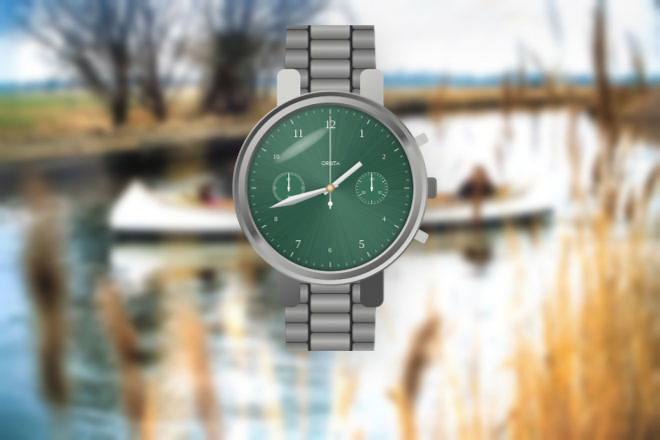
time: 1:42
